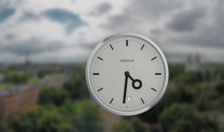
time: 4:31
